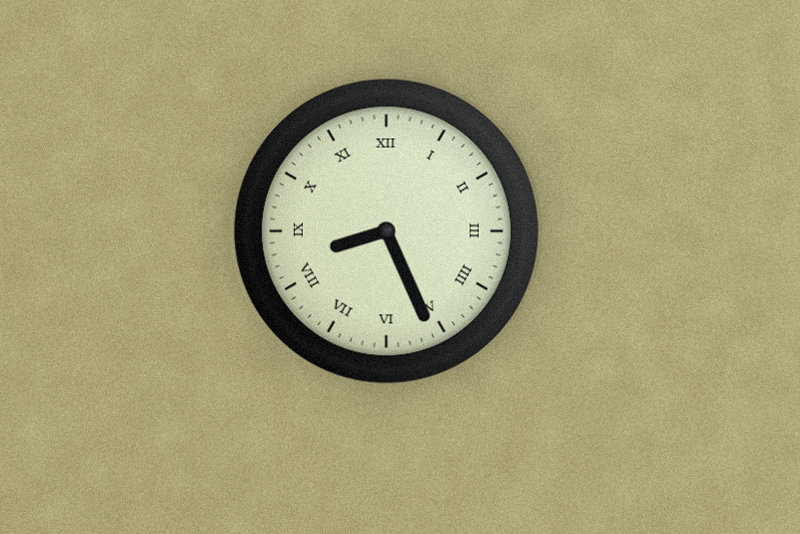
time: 8:26
